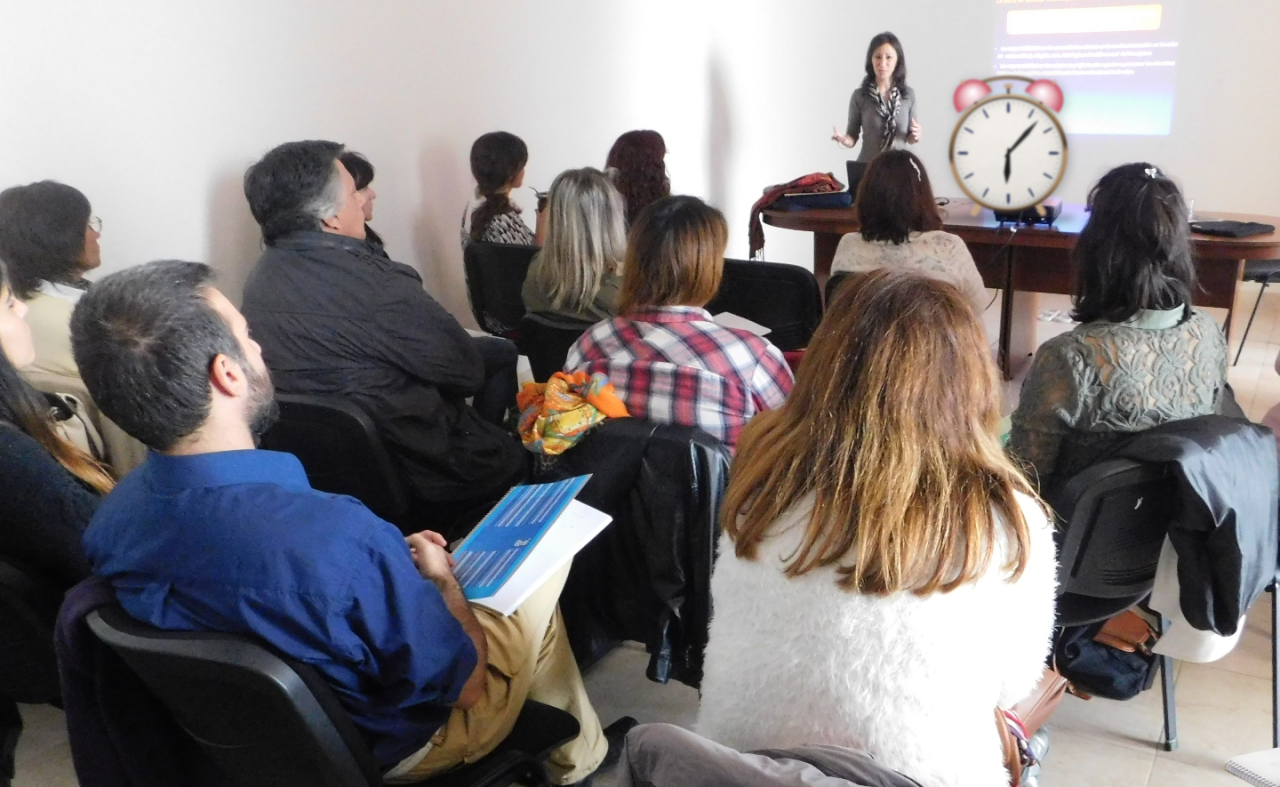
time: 6:07
